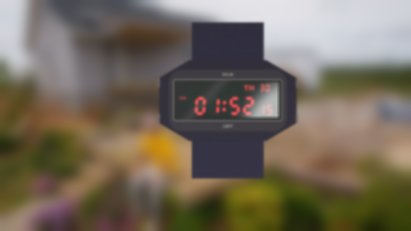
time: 1:52
